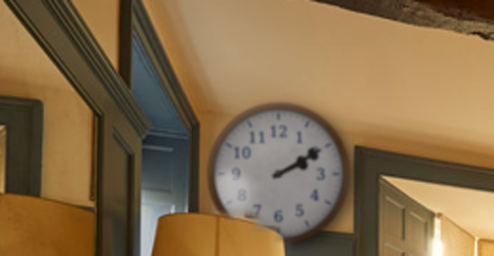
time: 2:10
